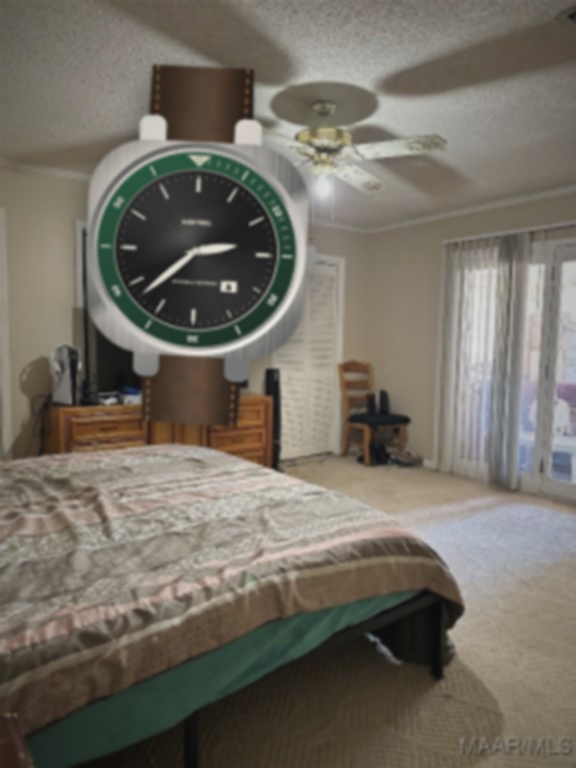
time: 2:38
